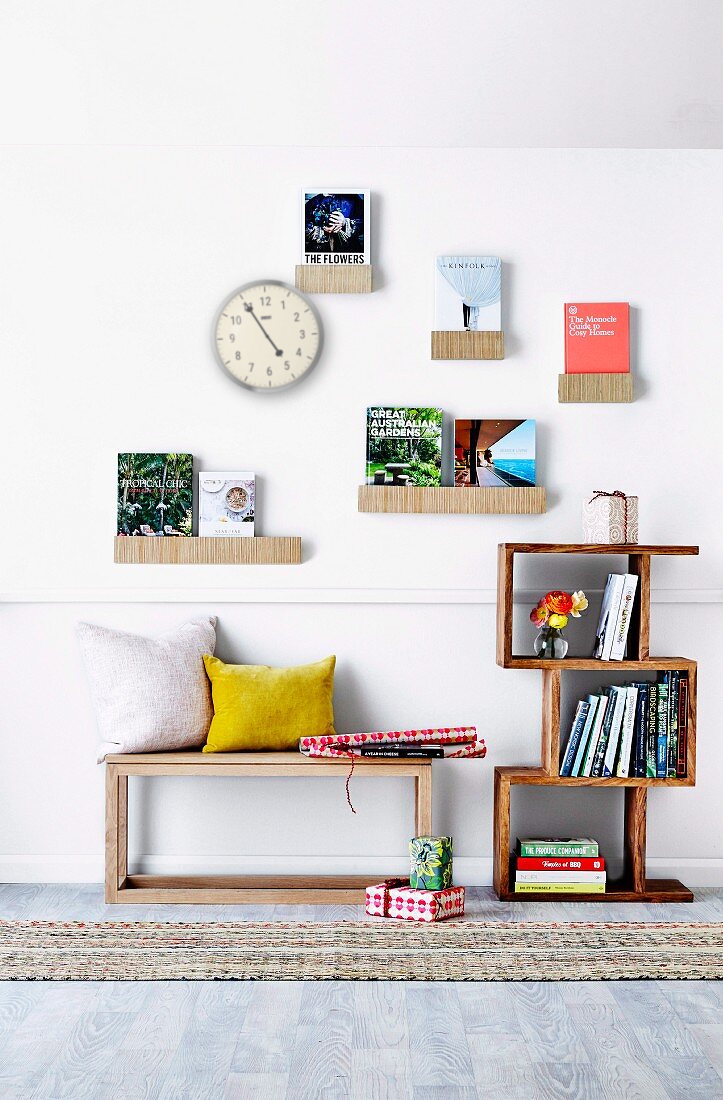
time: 4:55
